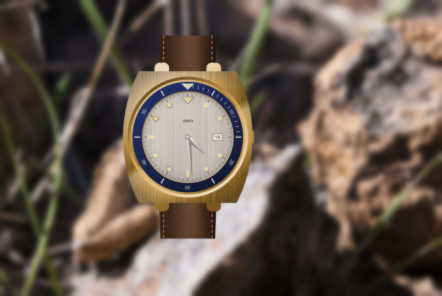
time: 4:29
